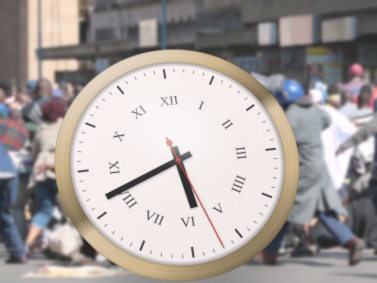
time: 5:41:27
